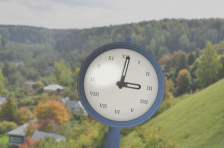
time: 3:01
